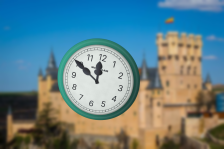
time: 11:50
